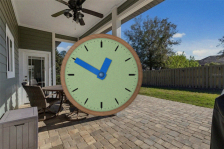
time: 12:50
